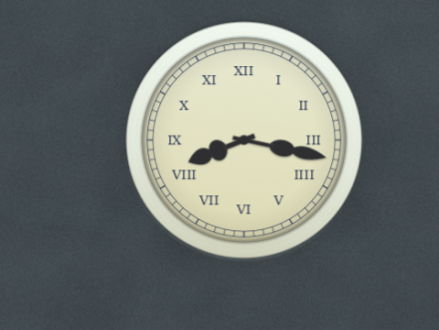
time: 8:17
